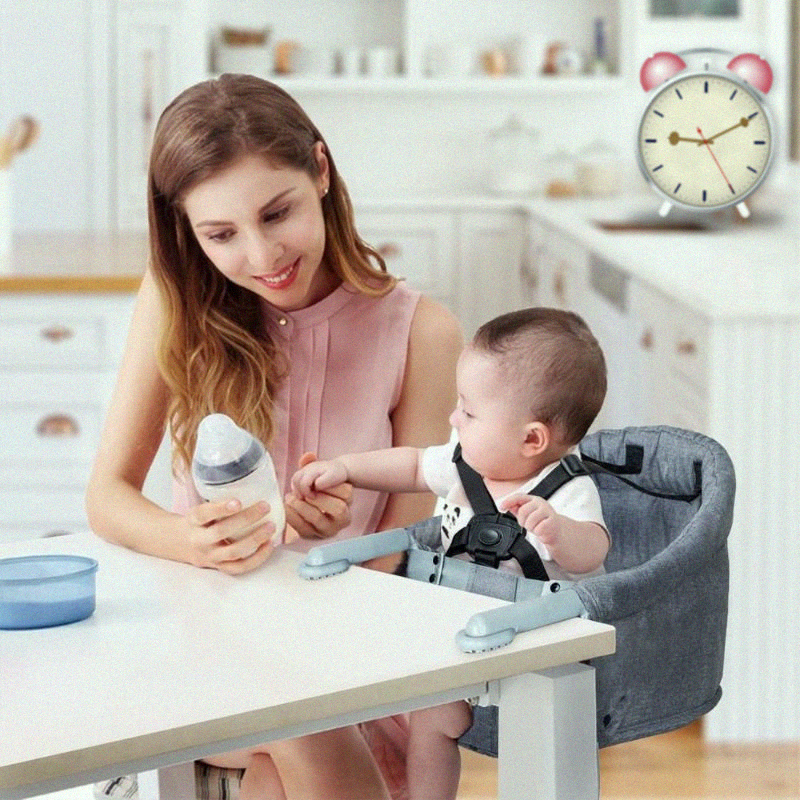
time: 9:10:25
